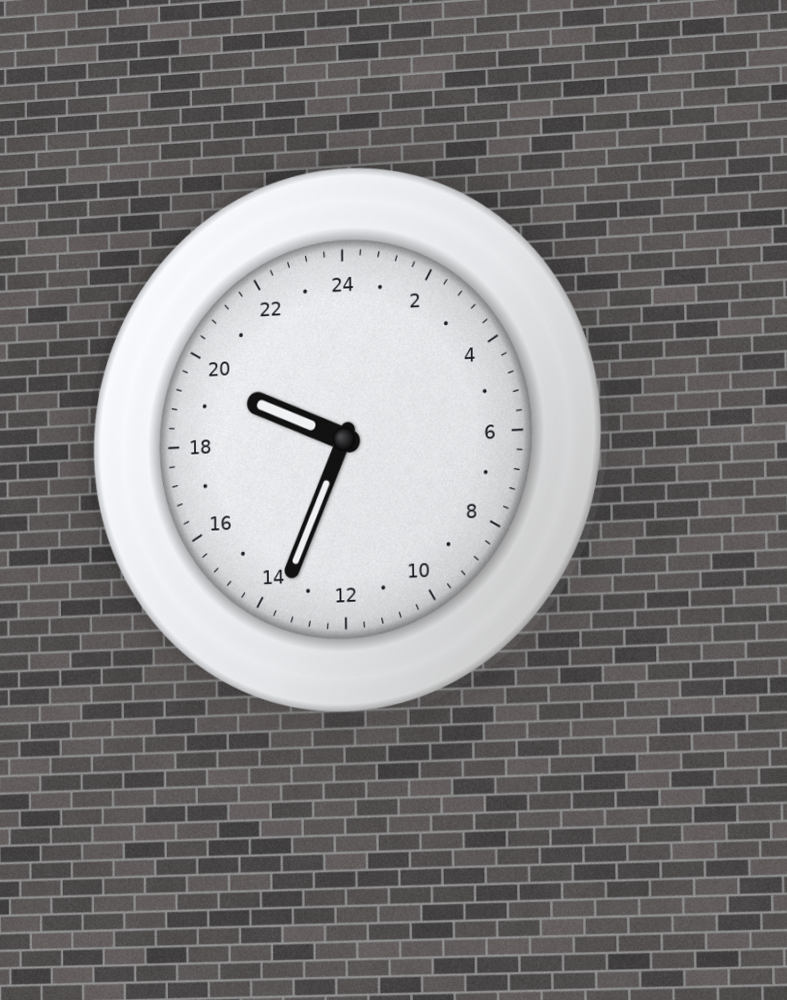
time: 19:34
